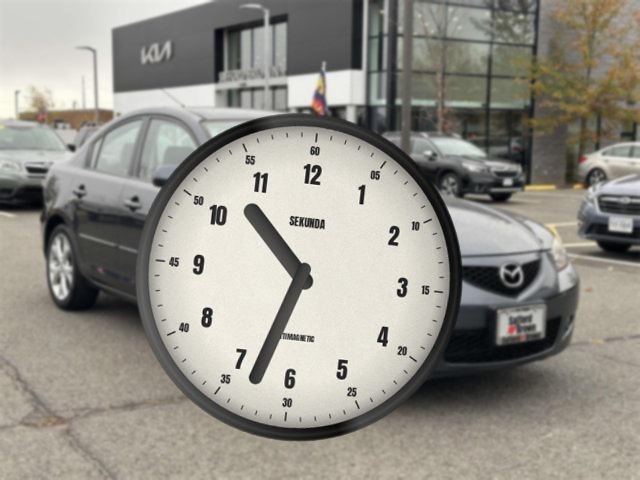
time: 10:33
